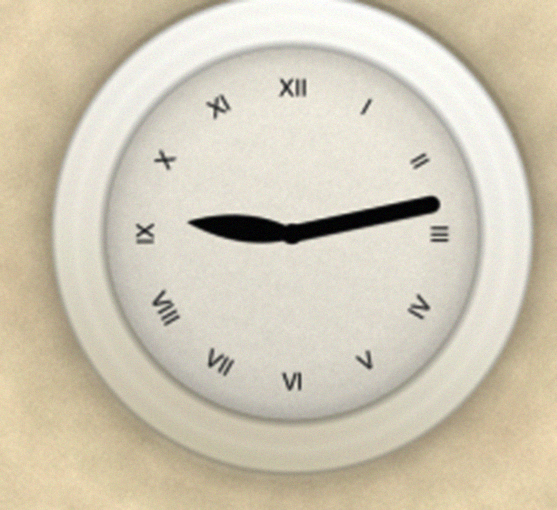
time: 9:13
